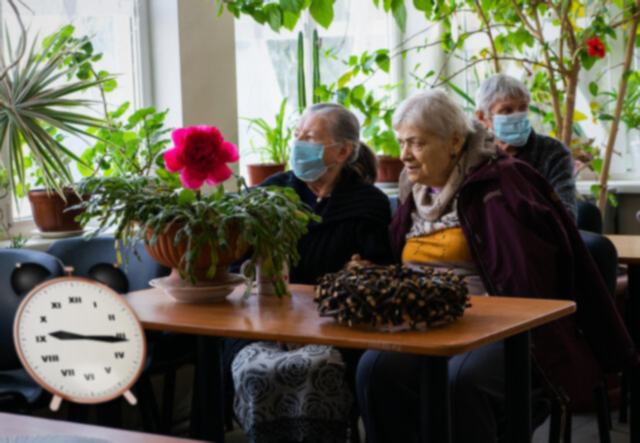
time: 9:16
